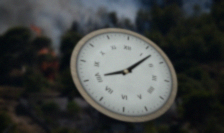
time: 8:07
